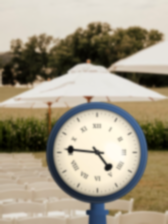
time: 4:46
